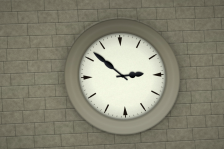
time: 2:52
